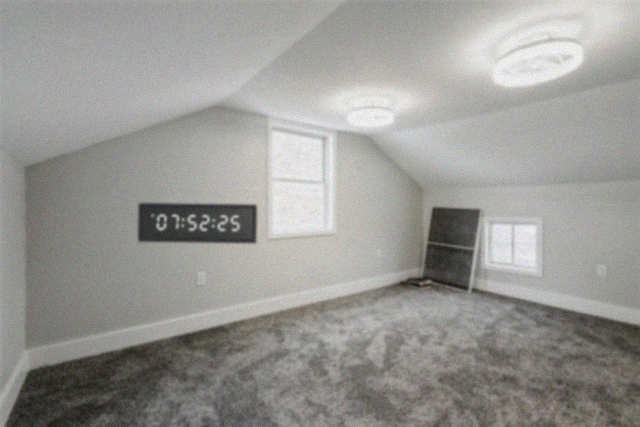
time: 7:52:25
